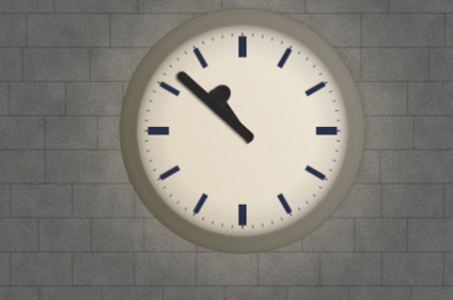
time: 10:52
